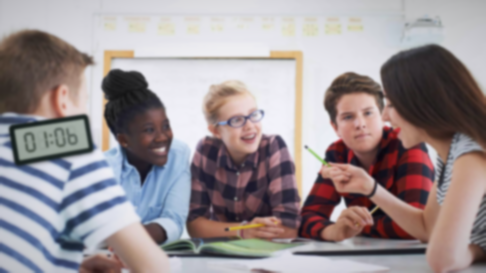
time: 1:06
